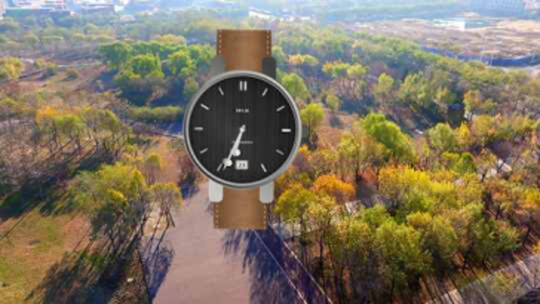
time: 6:34
